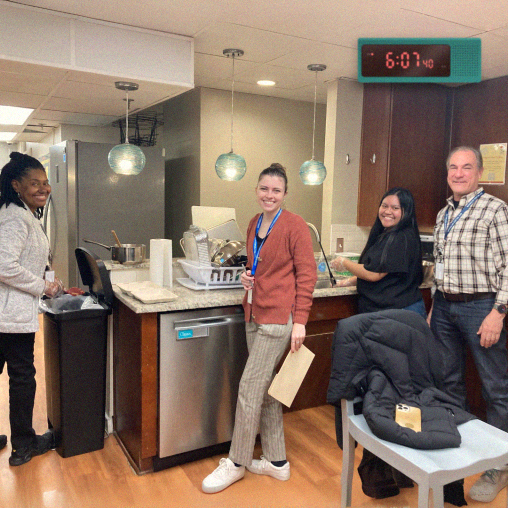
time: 6:07:40
